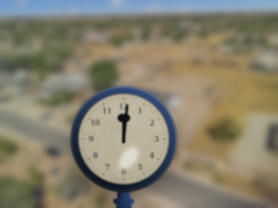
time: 12:01
